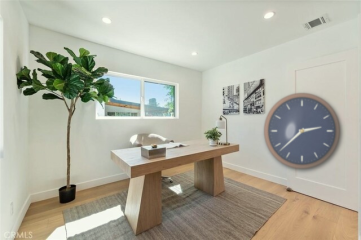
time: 2:38
